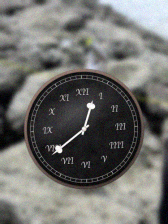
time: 12:39
